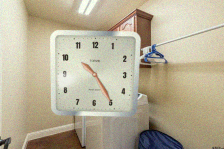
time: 10:25
